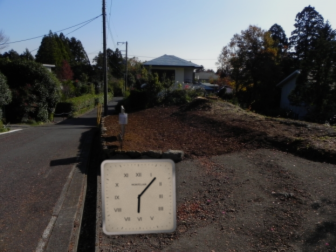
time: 6:07
